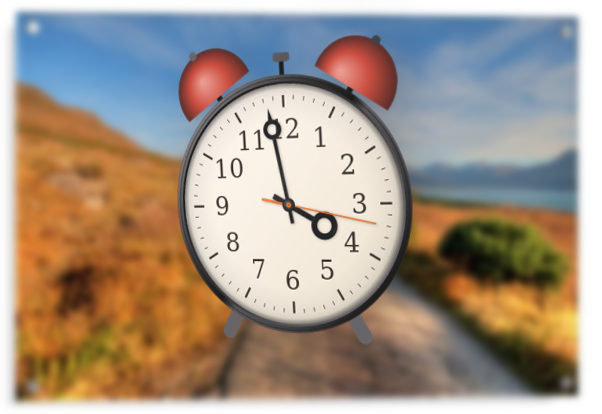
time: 3:58:17
